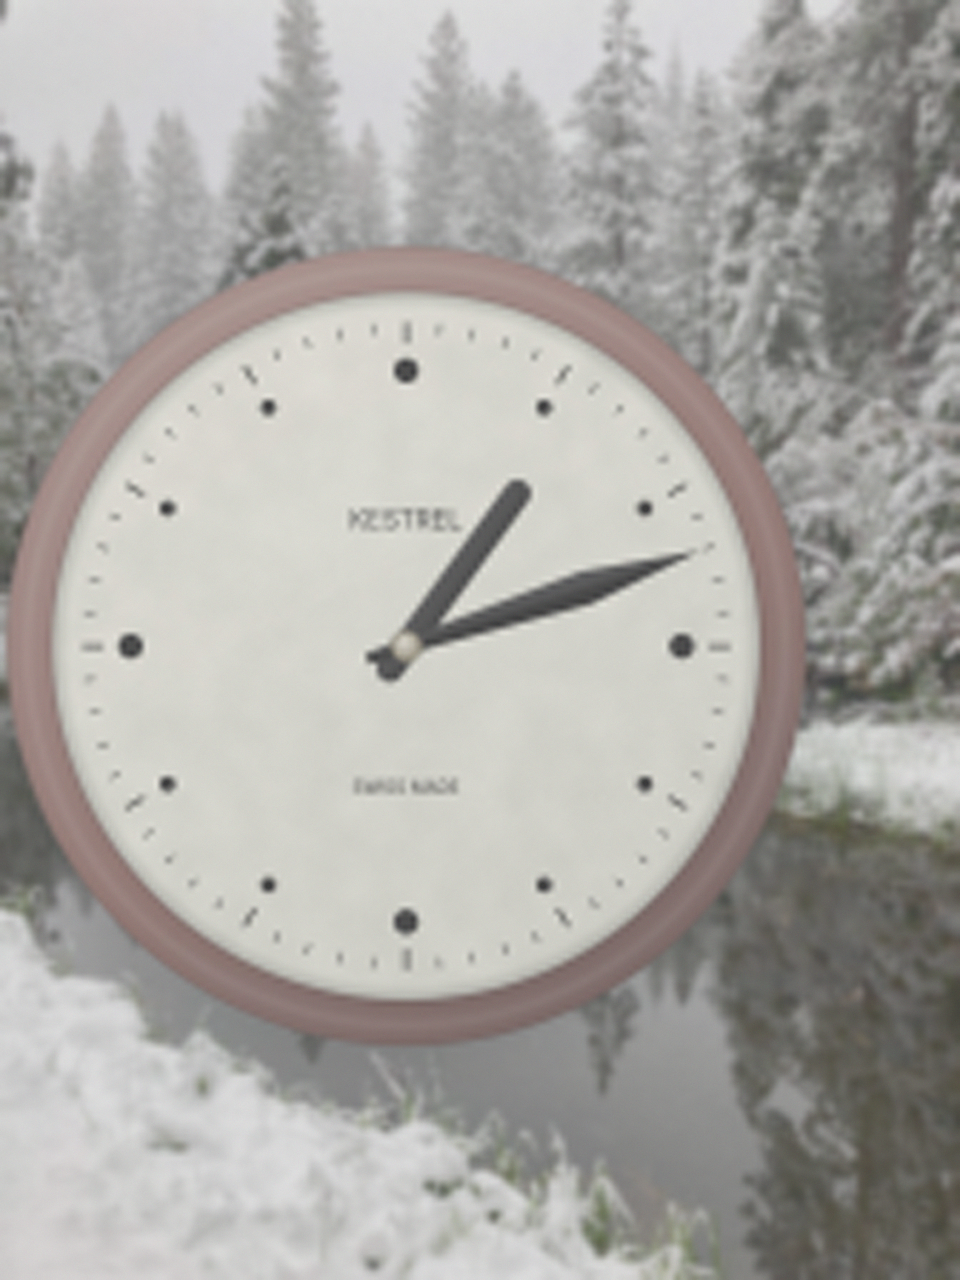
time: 1:12
